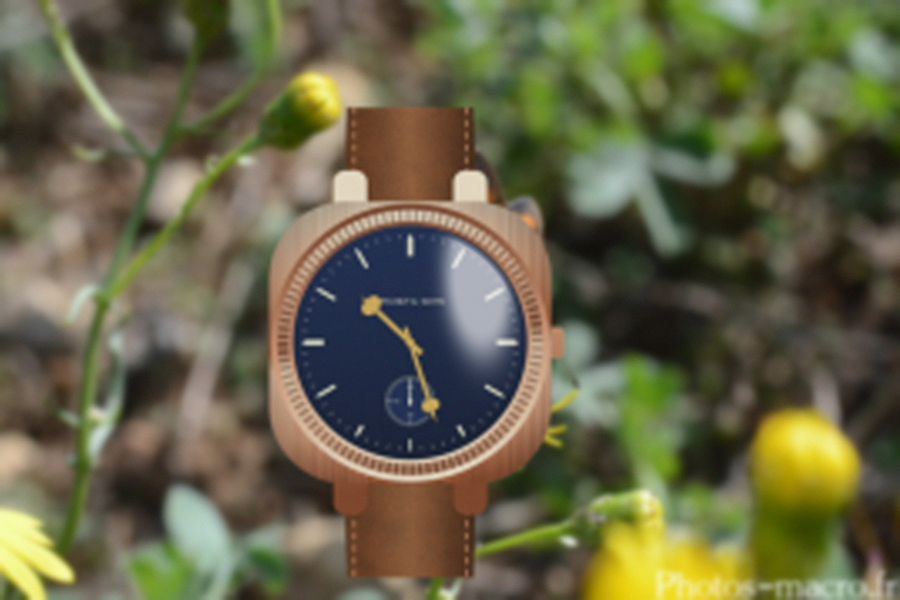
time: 10:27
